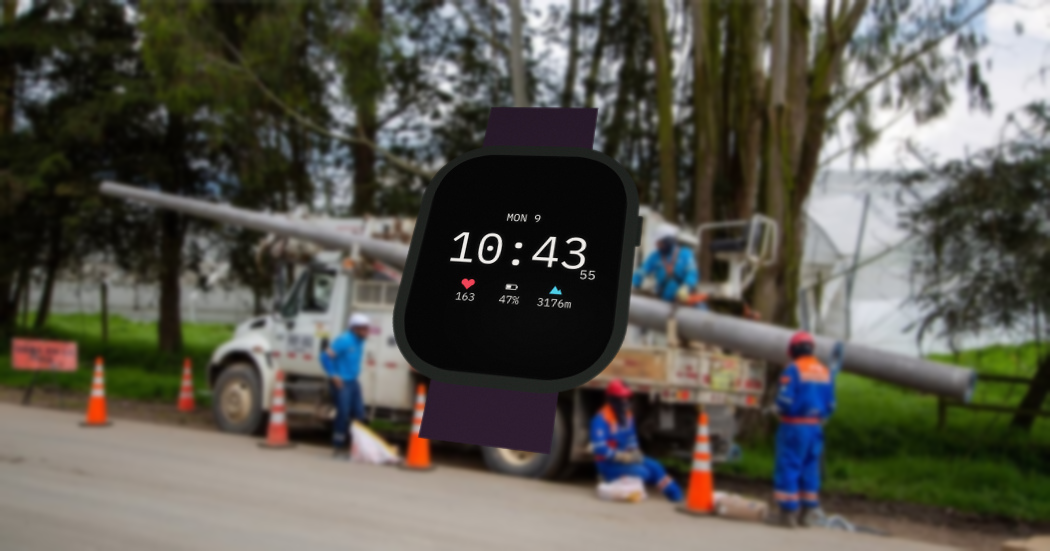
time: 10:43:55
